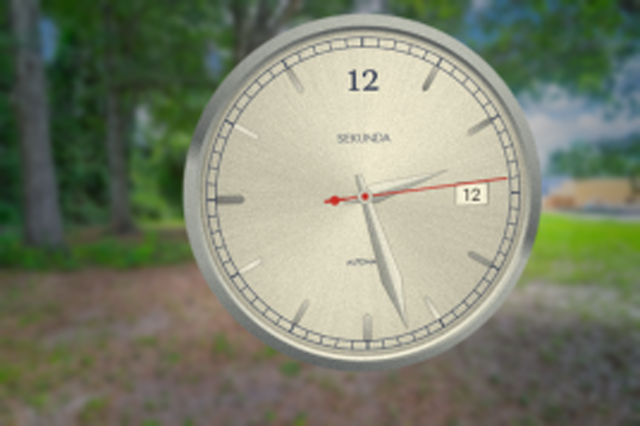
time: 2:27:14
